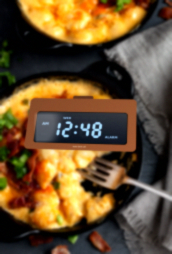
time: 12:48
